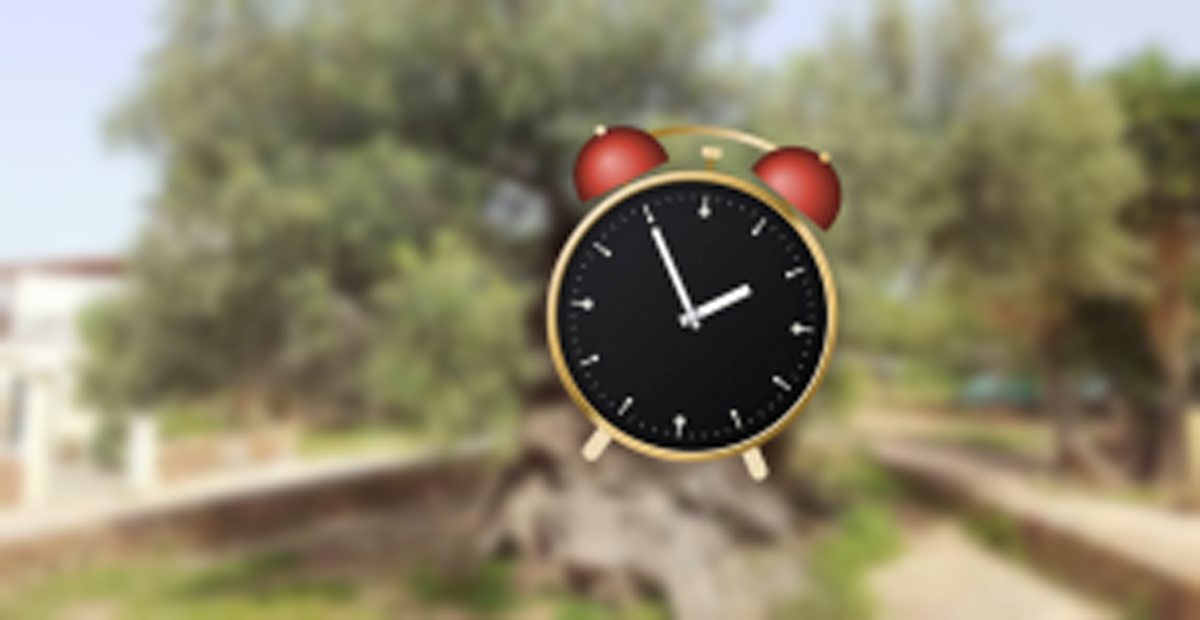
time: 1:55
